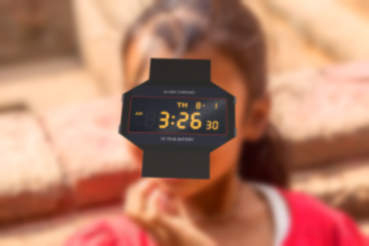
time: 3:26
